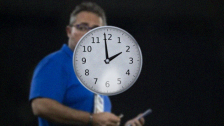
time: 1:59
